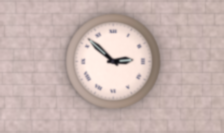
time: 2:52
